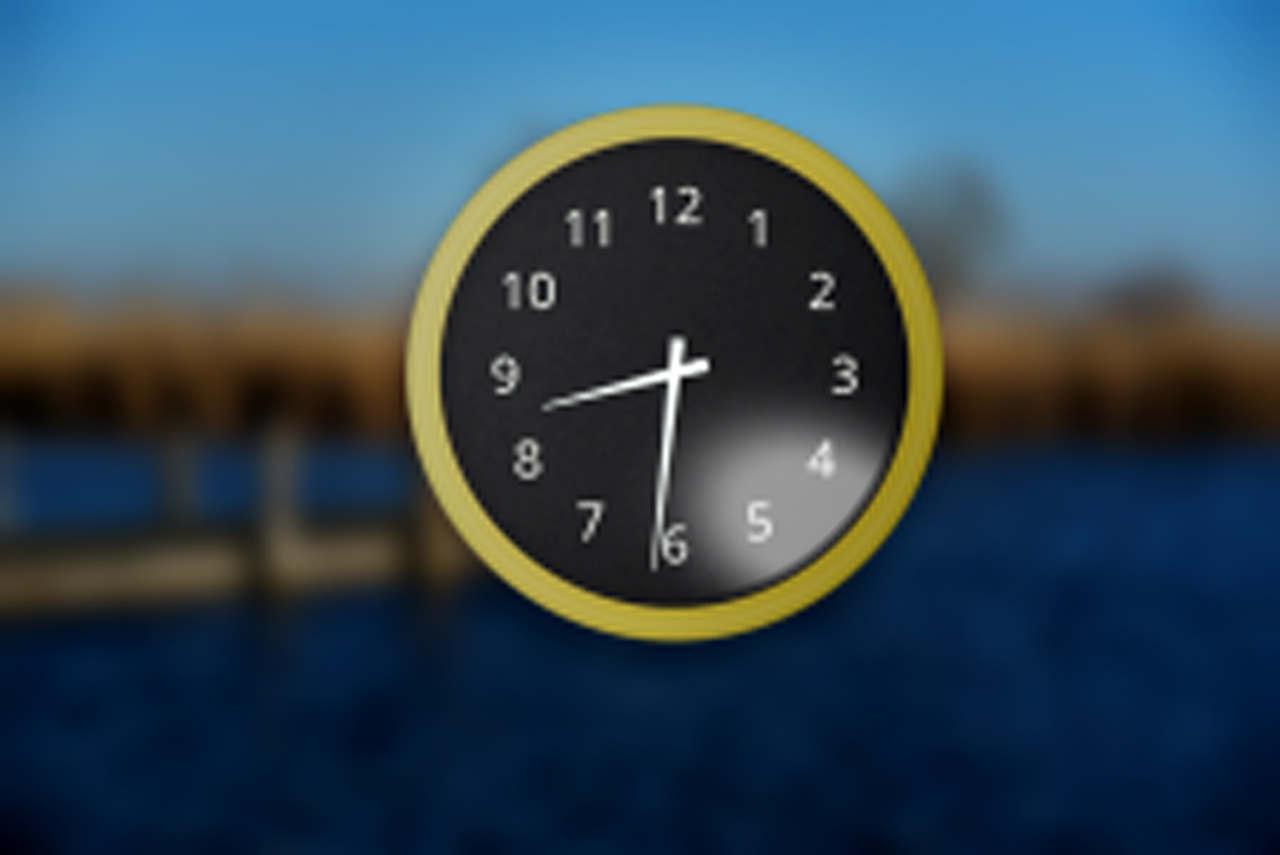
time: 8:31
